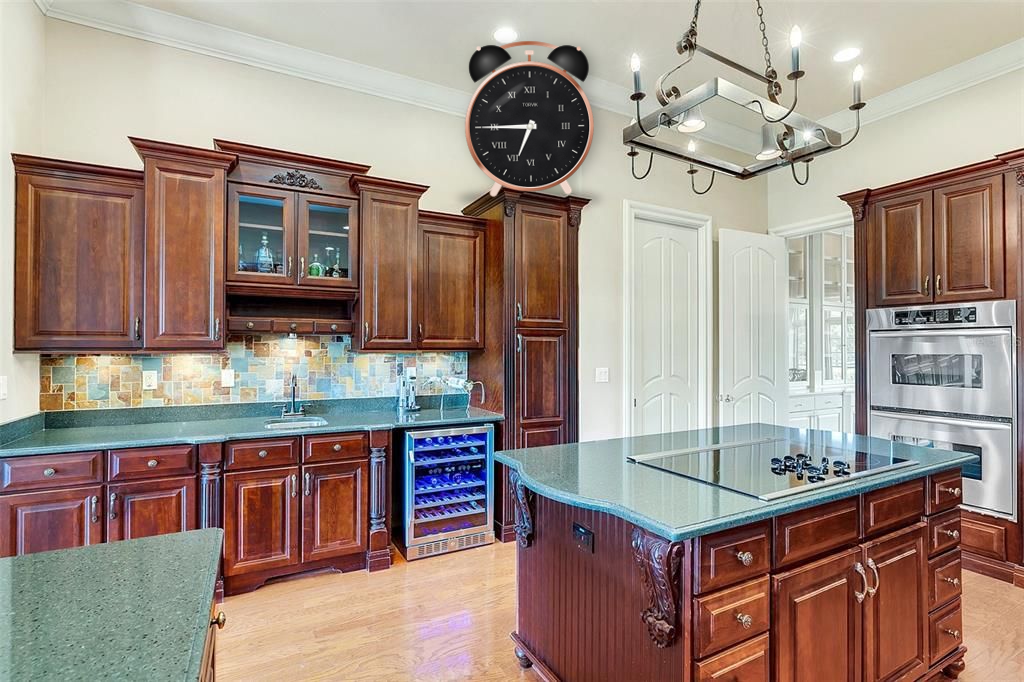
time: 6:45
